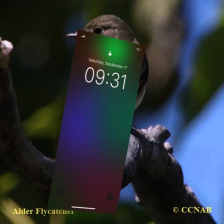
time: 9:31
